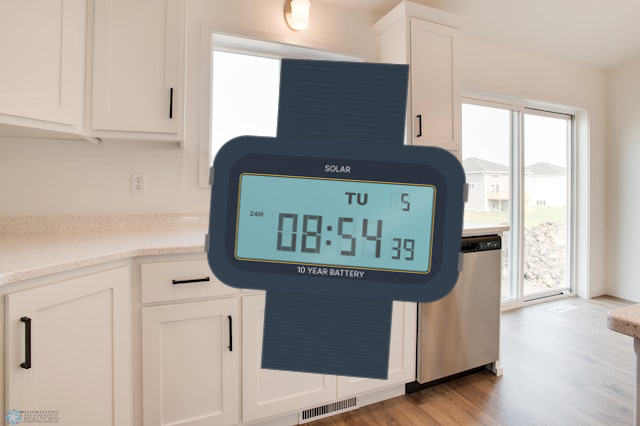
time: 8:54:39
